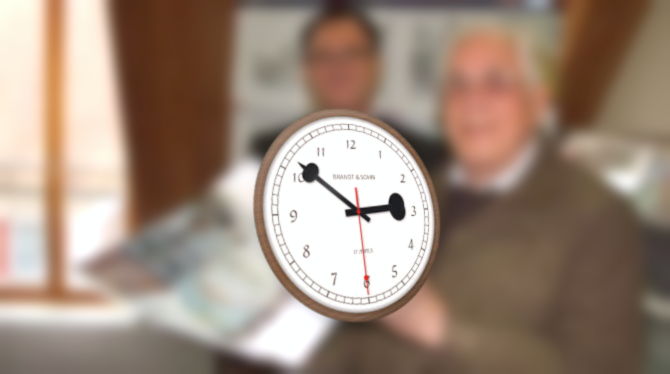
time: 2:51:30
